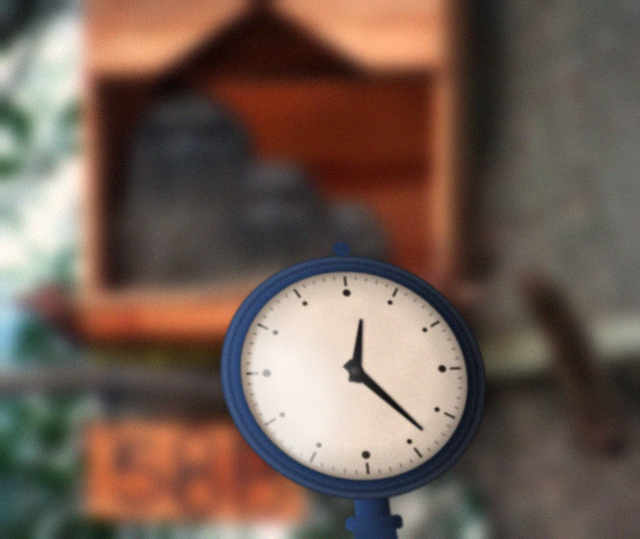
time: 12:23
